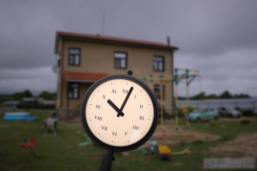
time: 10:02
